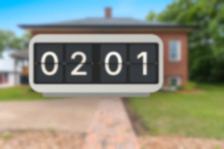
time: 2:01
